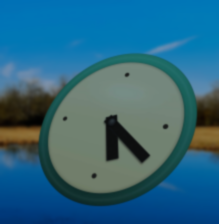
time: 5:21
